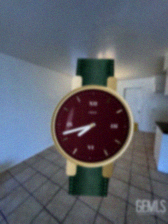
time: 7:42
